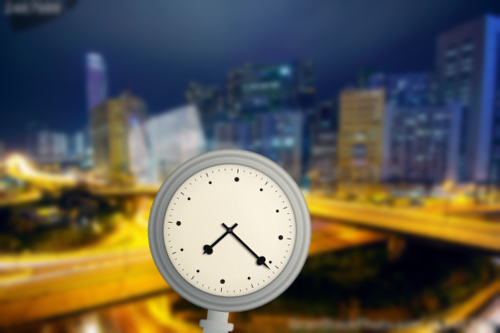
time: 7:21
